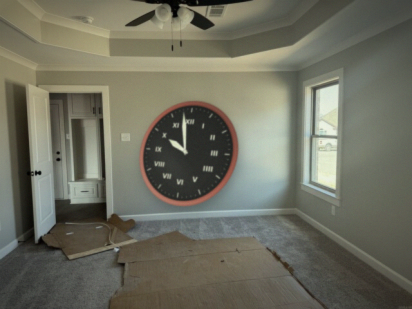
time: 9:58
